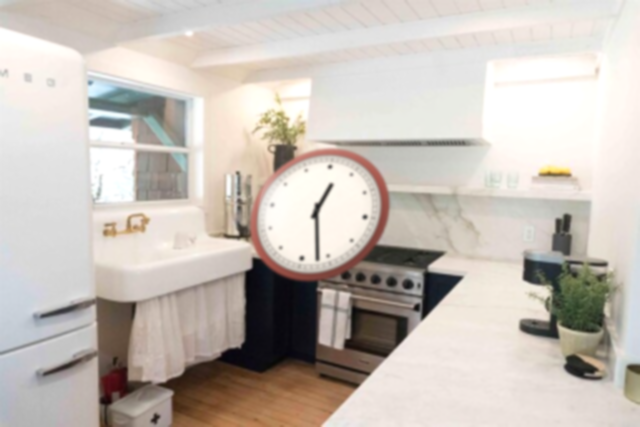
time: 12:27
